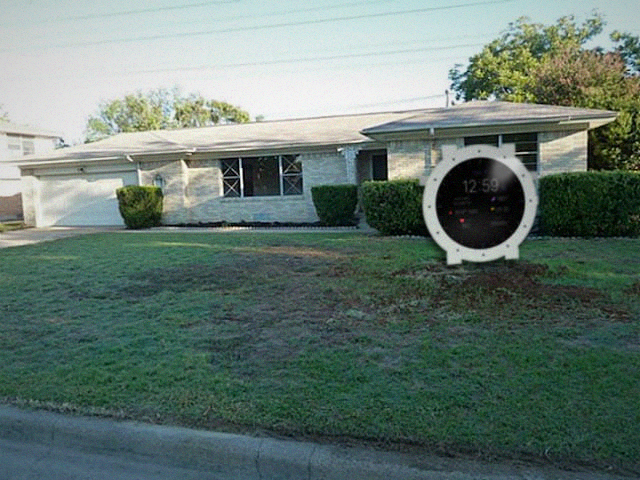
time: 12:59
